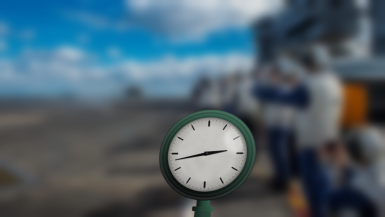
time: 2:43
